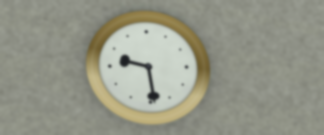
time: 9:29
